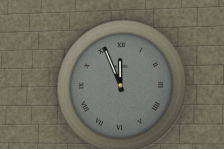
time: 11:56
